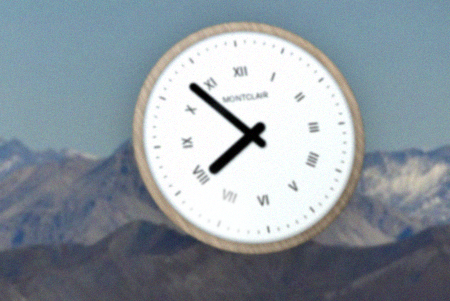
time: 7:53
